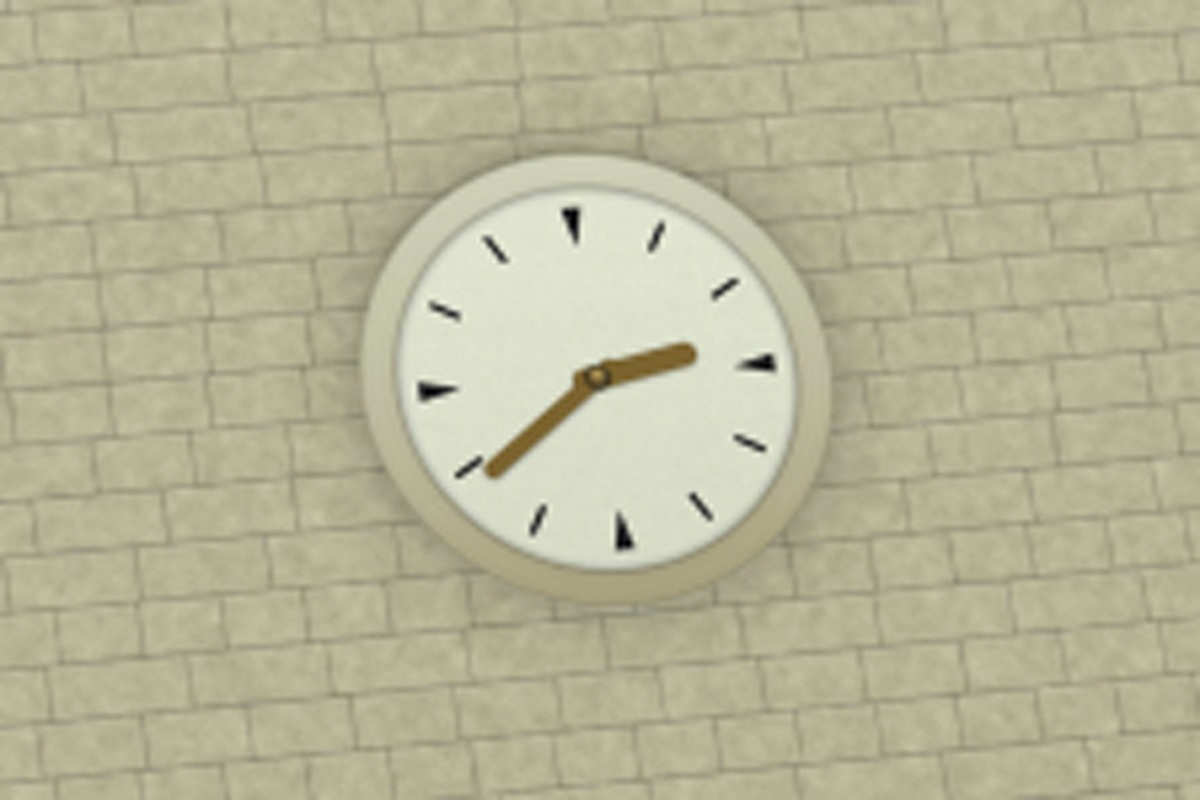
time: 2:39
